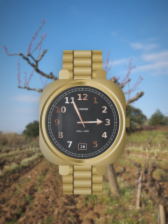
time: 2:56
